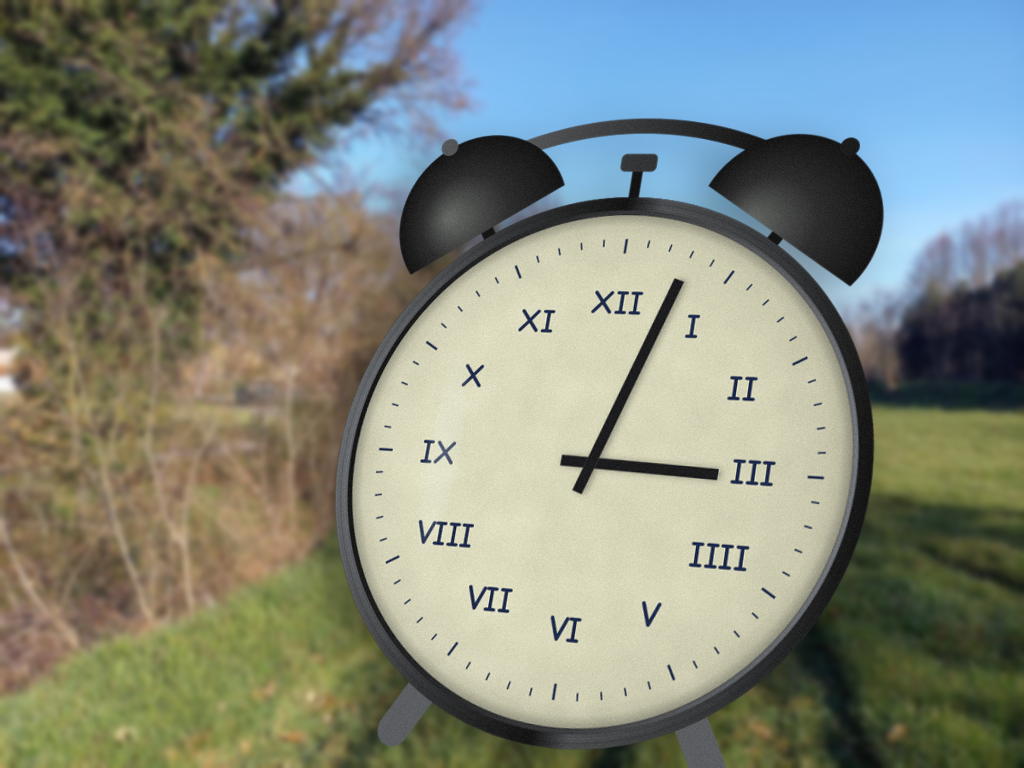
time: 3:03
